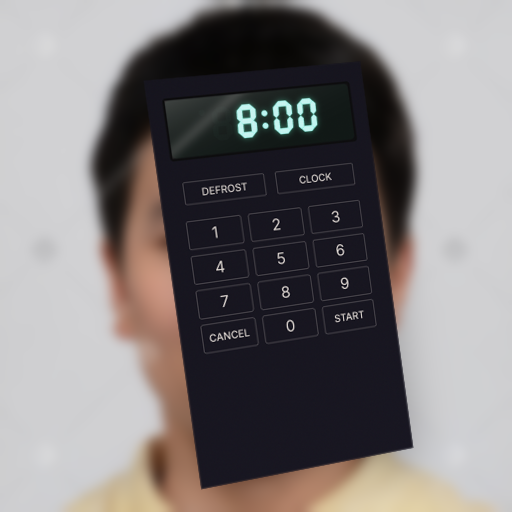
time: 8:00
